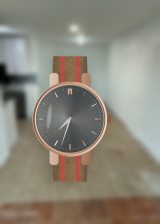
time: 7:33
